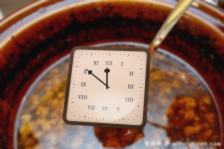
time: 11:51
